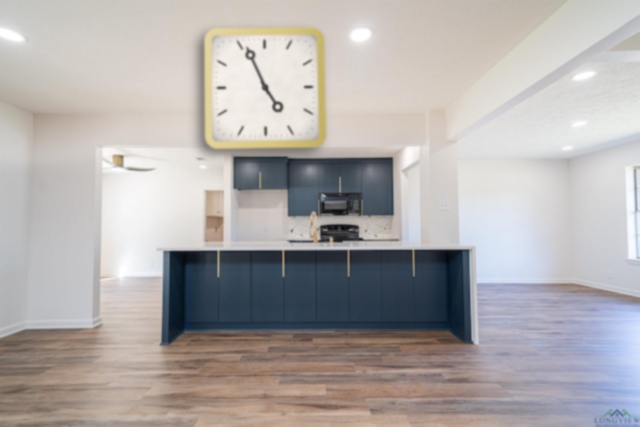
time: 4:56
